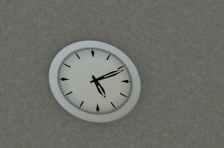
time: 5:11
